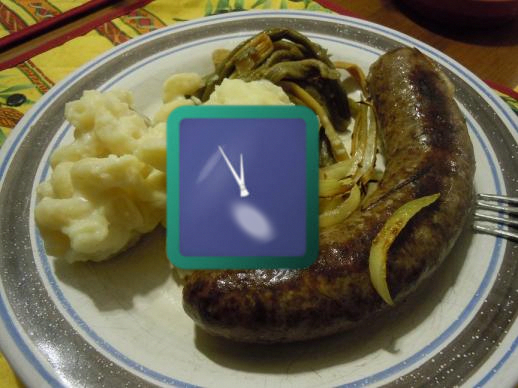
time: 11:55
